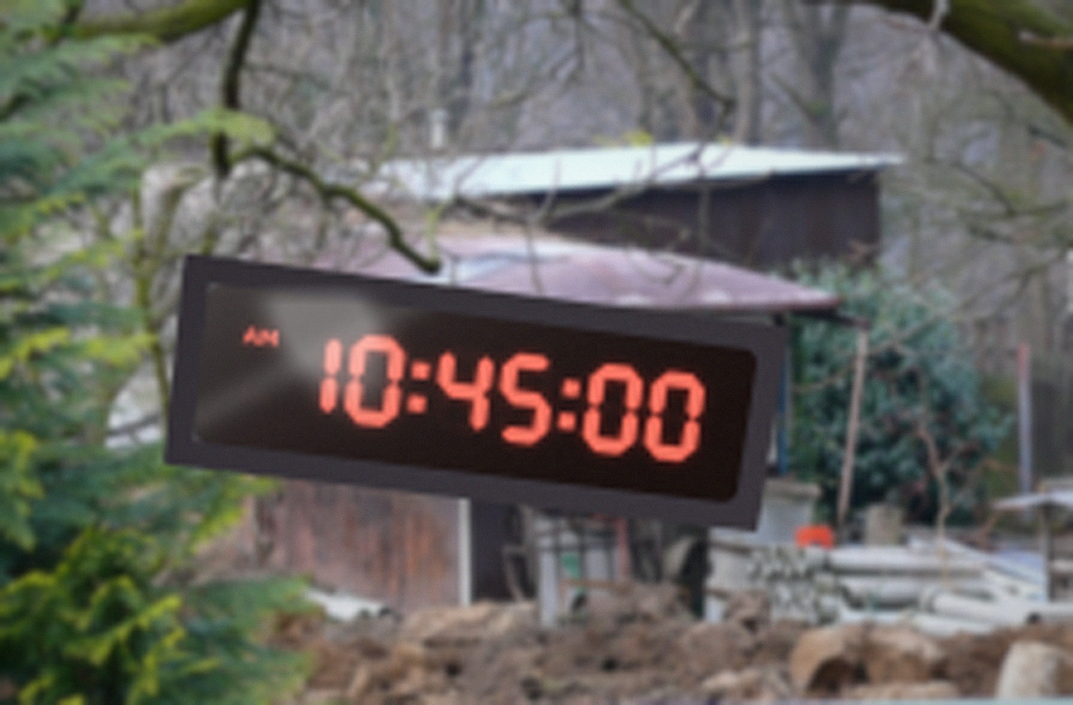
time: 10:45:00
